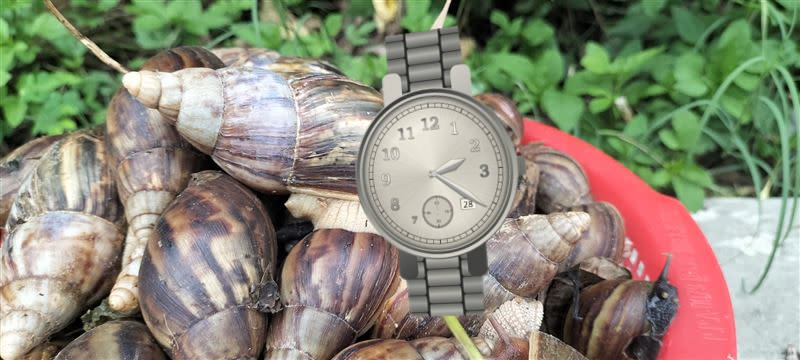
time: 2:21
